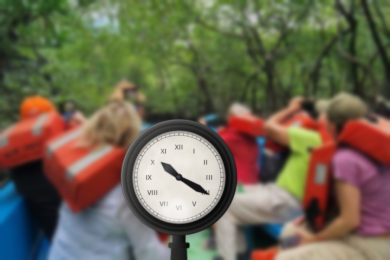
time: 10:20
